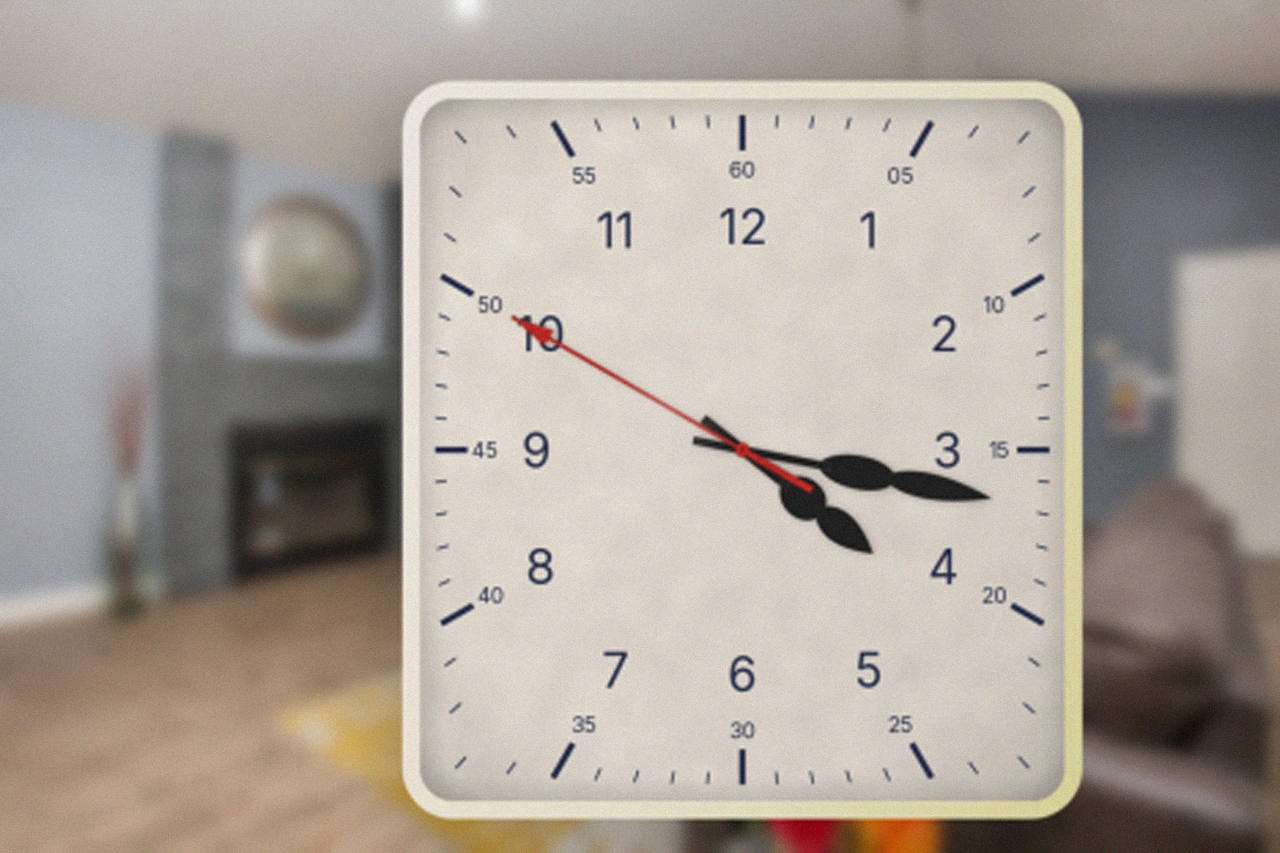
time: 4:16:50
